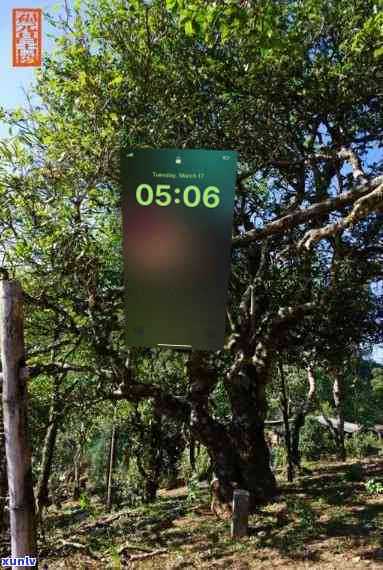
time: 5:06
